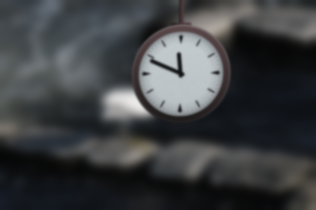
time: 11:49
